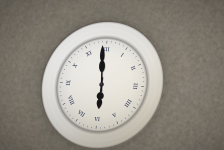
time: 5:59
